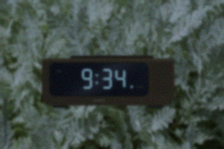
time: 9:34
